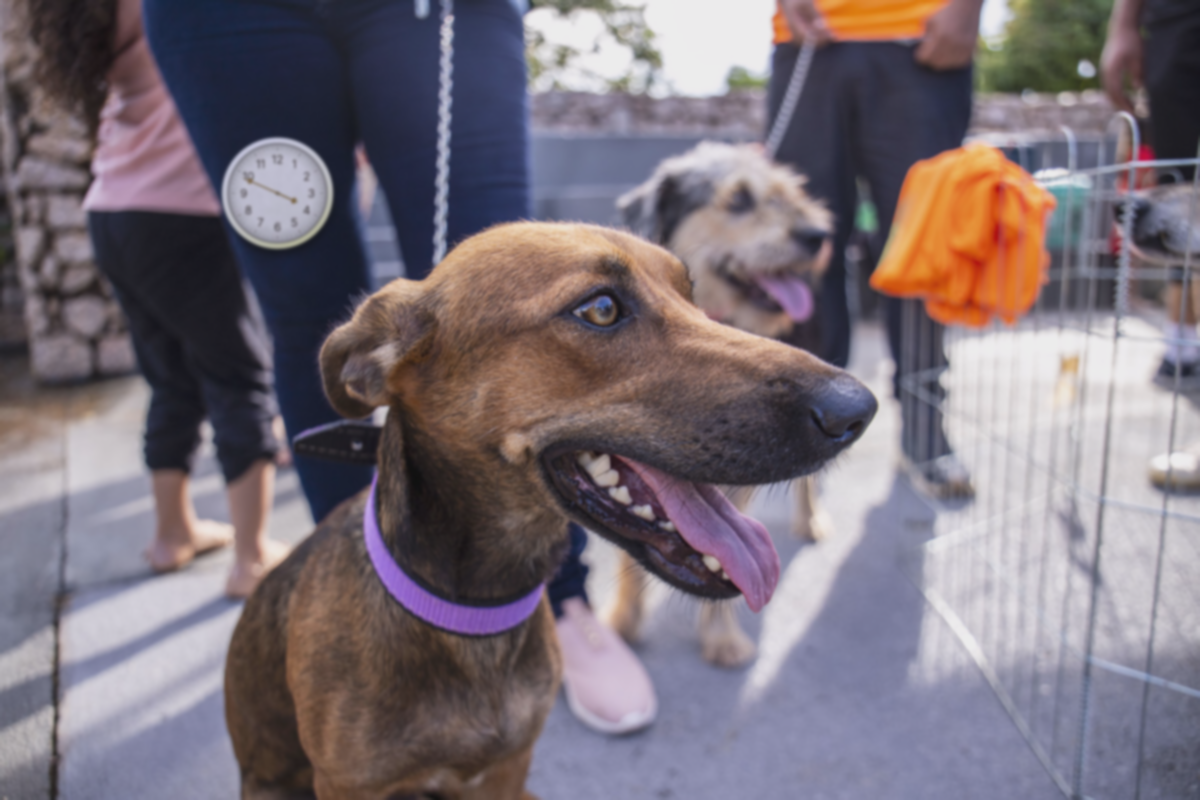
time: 3:49
